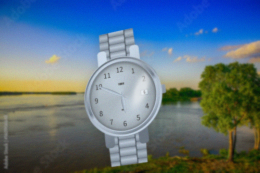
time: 5:50
